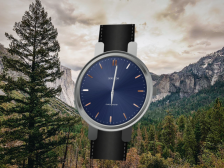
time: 6:01
